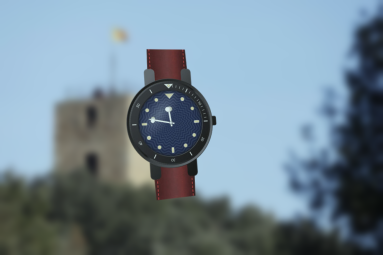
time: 11:47
